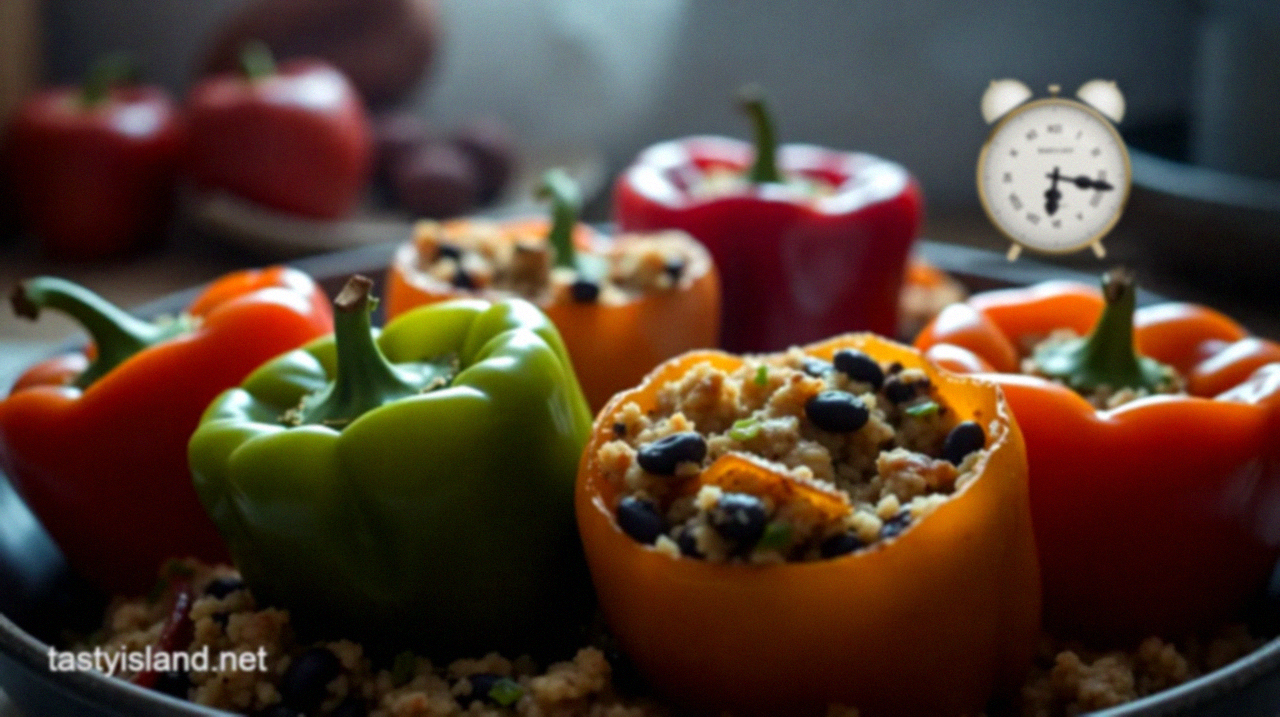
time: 6:17
